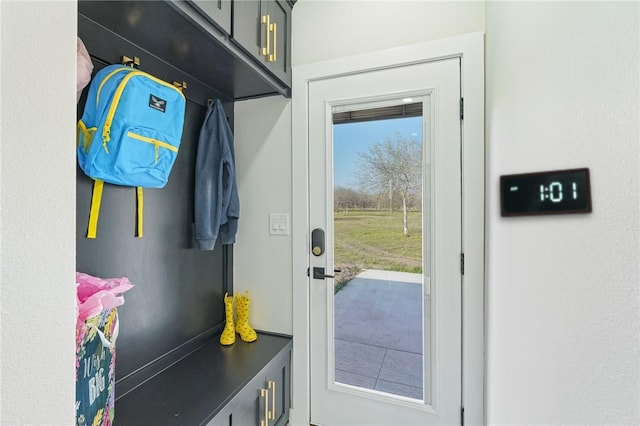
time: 1:01
